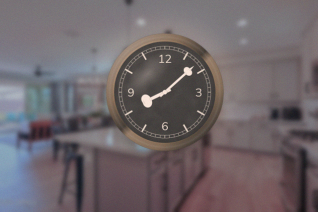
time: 8:08
